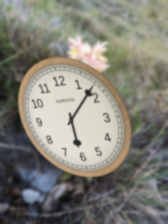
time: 6:08
